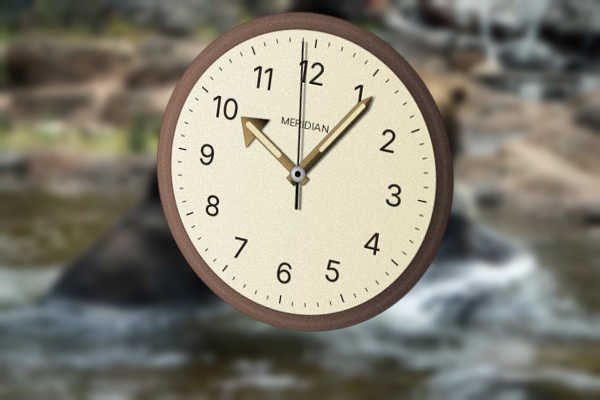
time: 10:05:59
